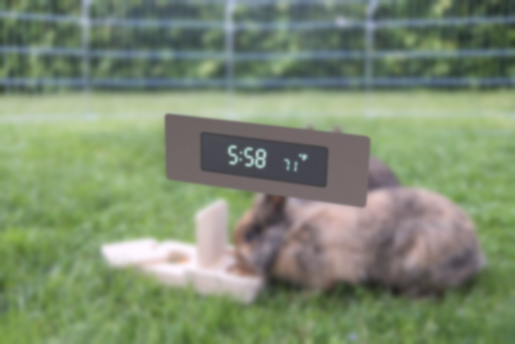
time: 5:58
